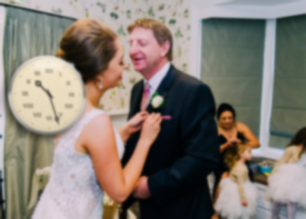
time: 10:27
